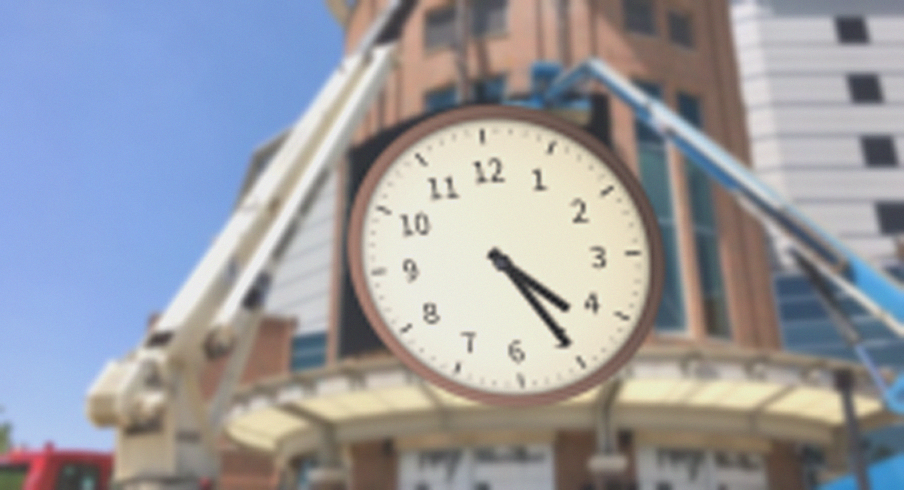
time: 4:25
